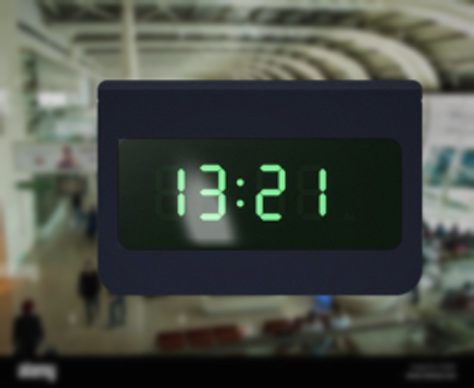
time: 13:21
